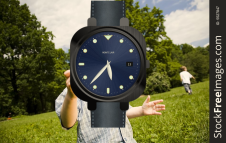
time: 5:37
